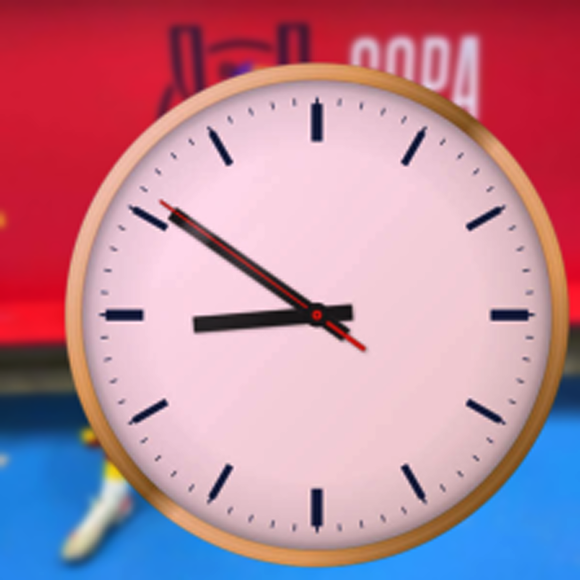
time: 8:50:51
